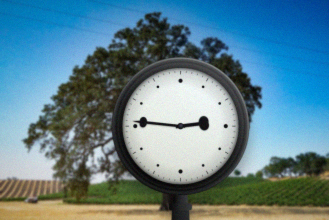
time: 2:46
